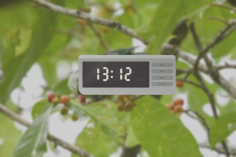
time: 13:12
